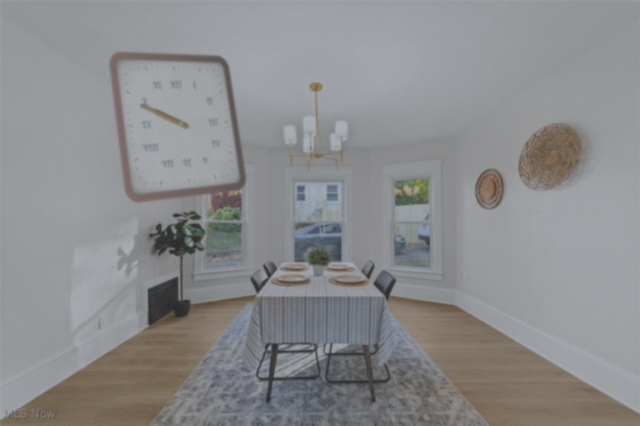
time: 9:49
